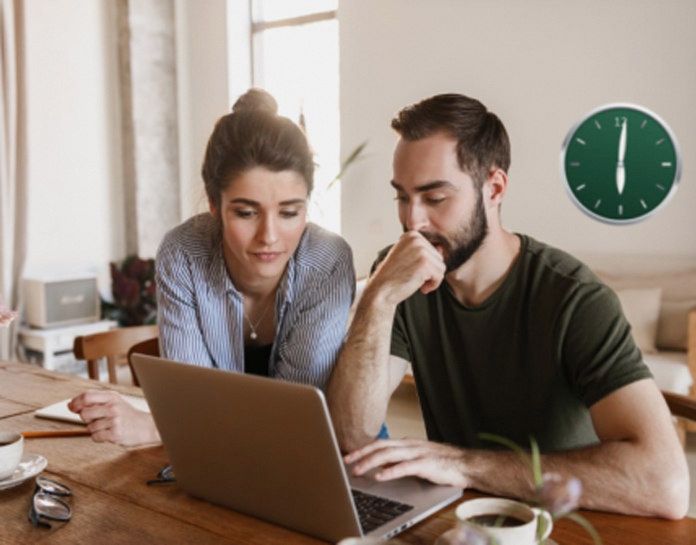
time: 6:01
